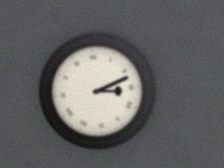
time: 3:12
